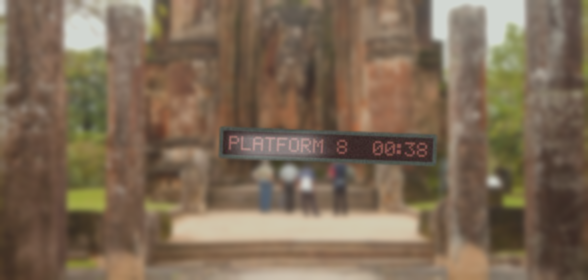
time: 0:38
